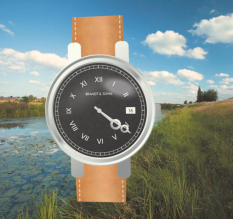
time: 4:21
